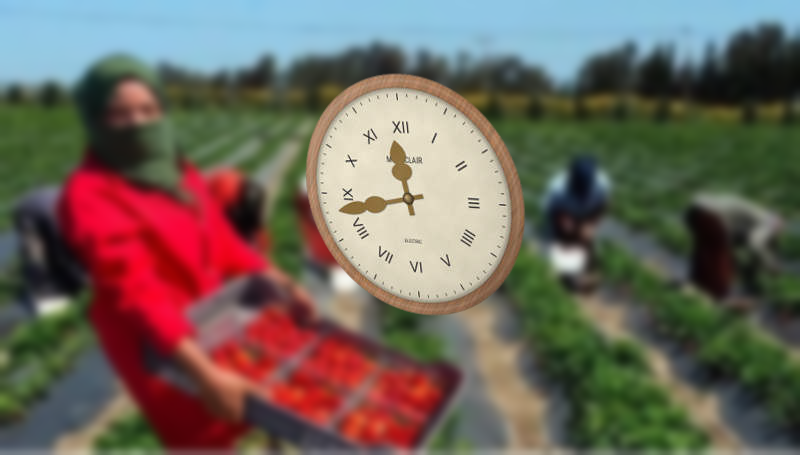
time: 11:43
